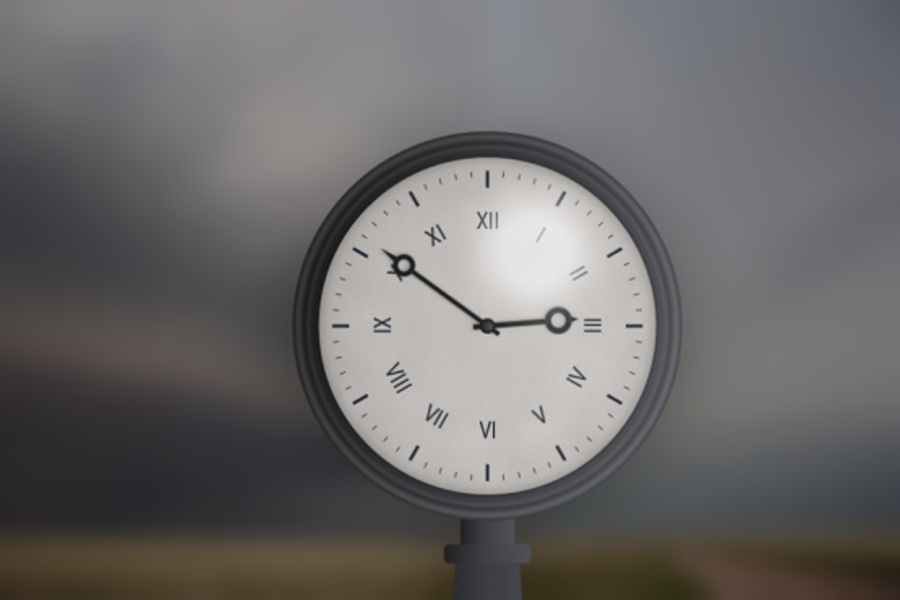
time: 2:51
